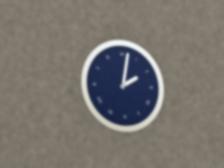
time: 2:02
